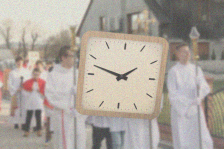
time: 1:48
